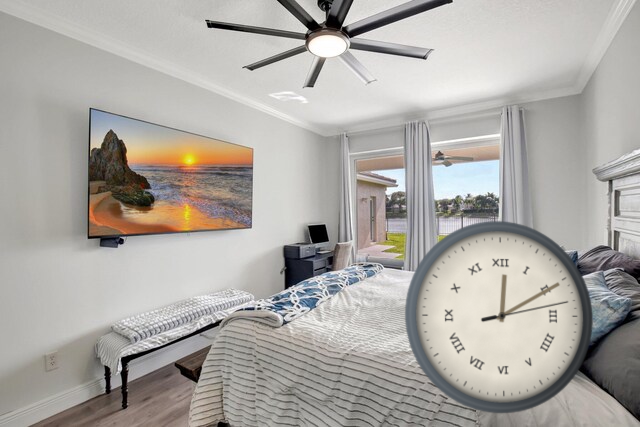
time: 12:10:13
